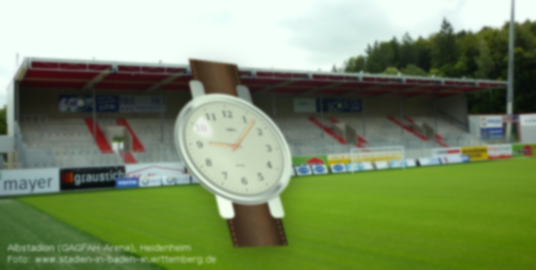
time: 9:07
